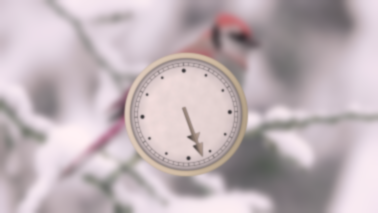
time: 5:27
